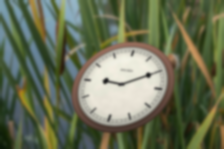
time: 9:10
